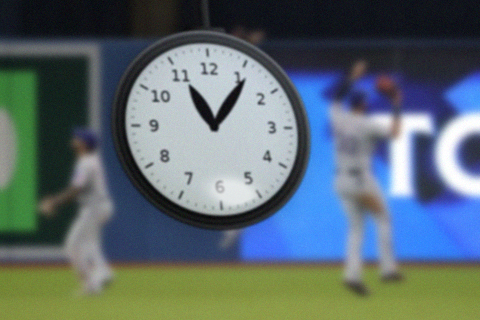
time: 11:06
